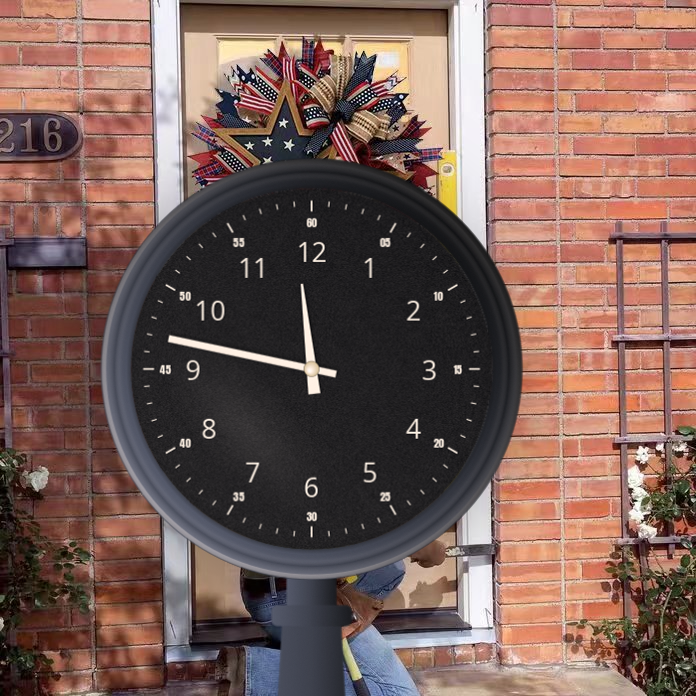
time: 11:47
